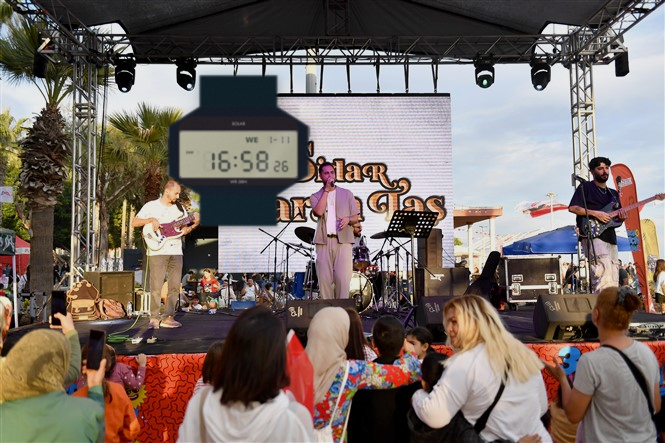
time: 16:58:26
